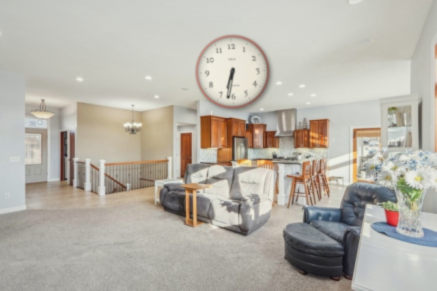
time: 6:32
